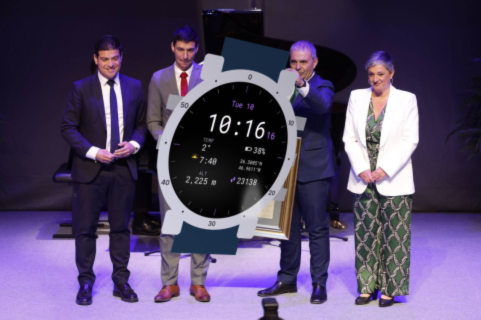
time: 10:16:16
